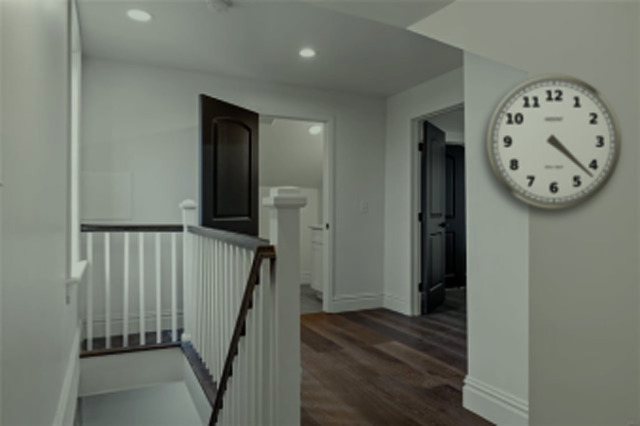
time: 4:22
